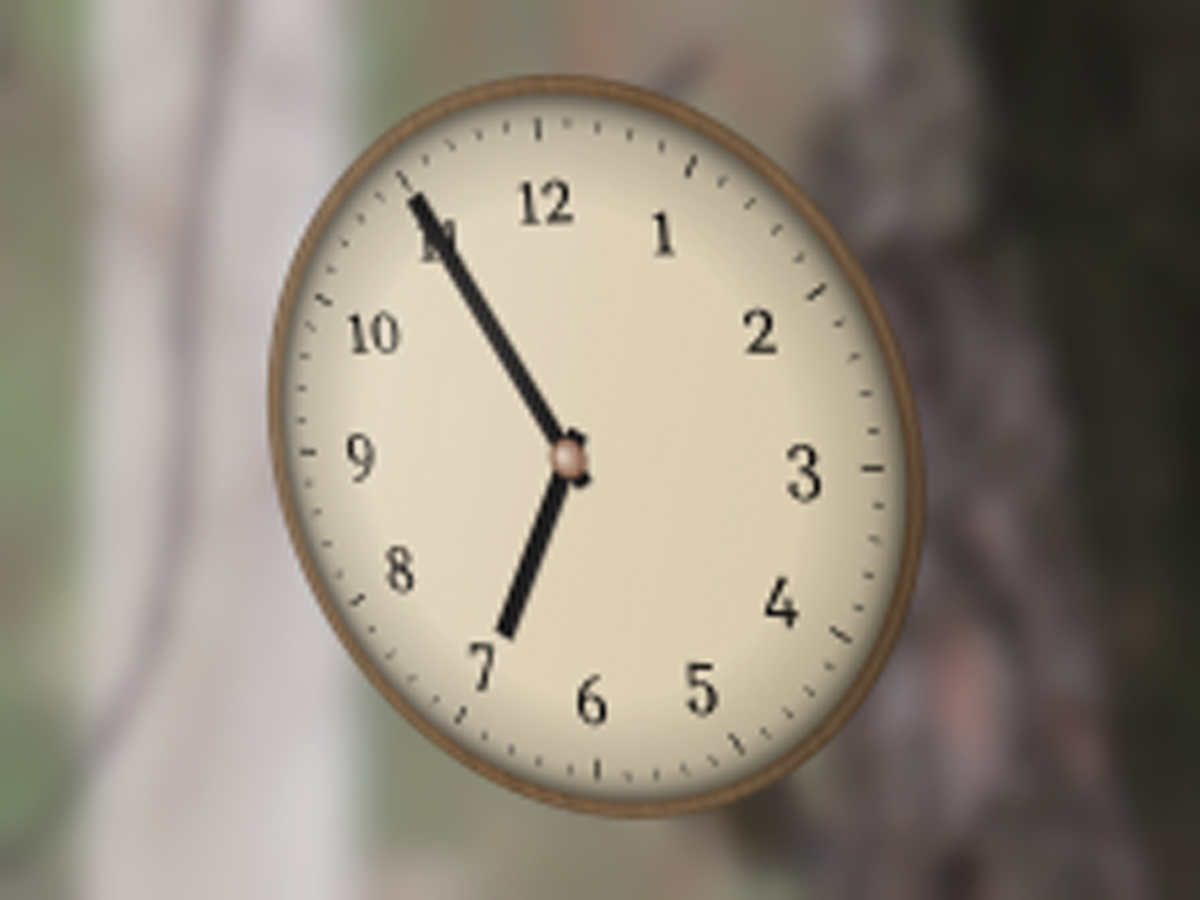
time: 6:55
